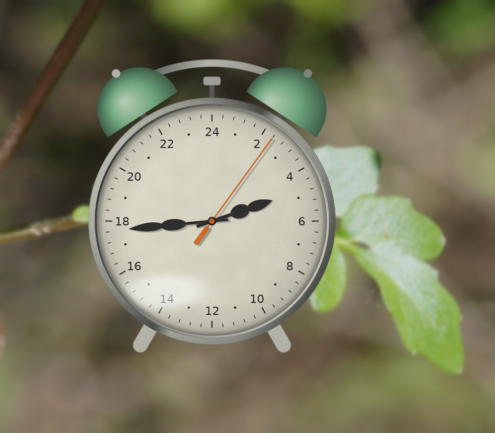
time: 4:44:06
